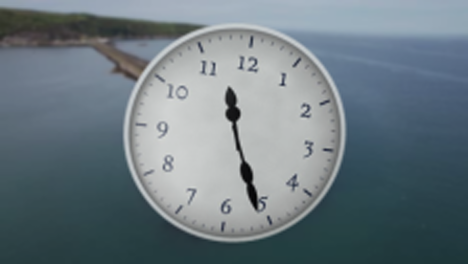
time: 11:26
